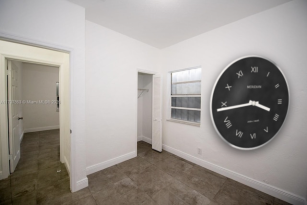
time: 3:44
